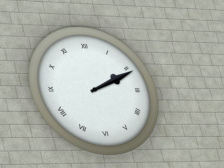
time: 2:11
